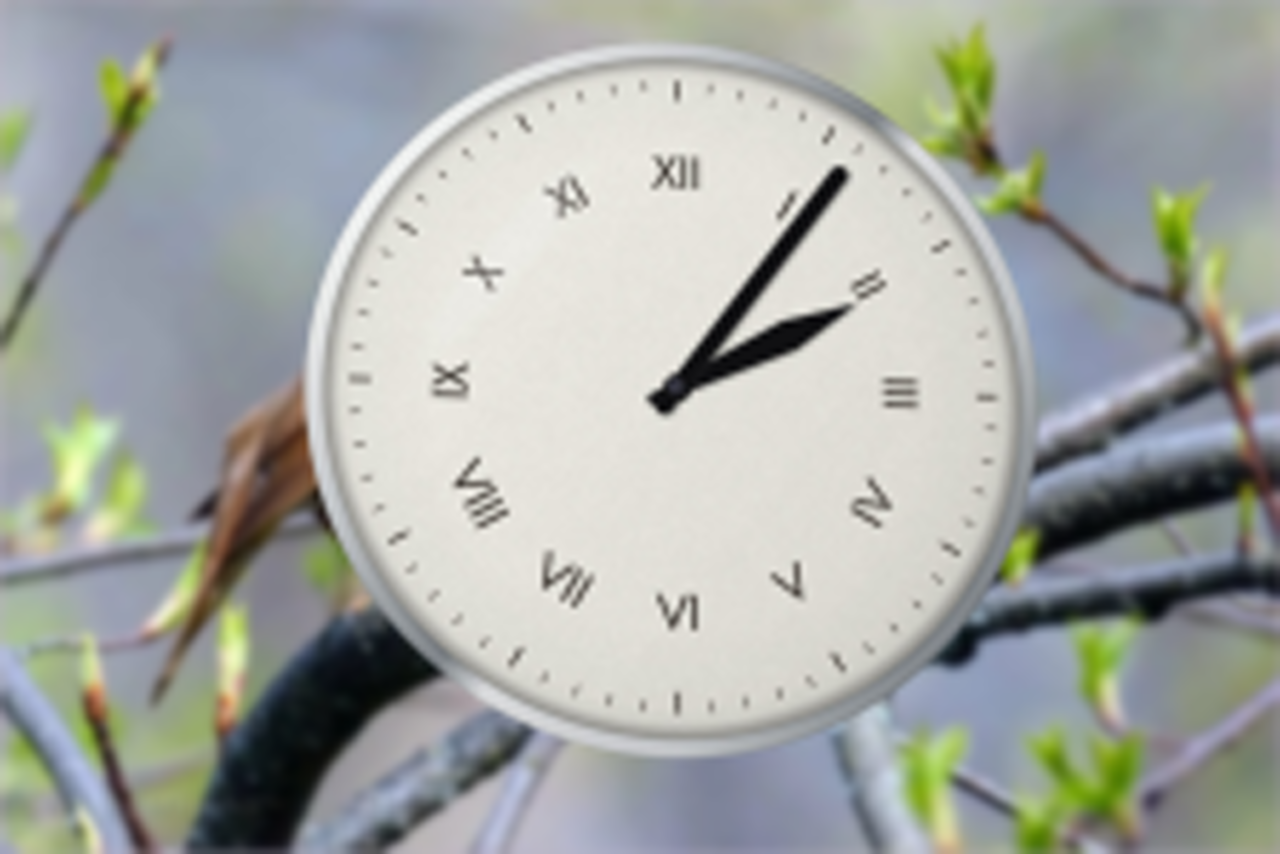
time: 2:06
